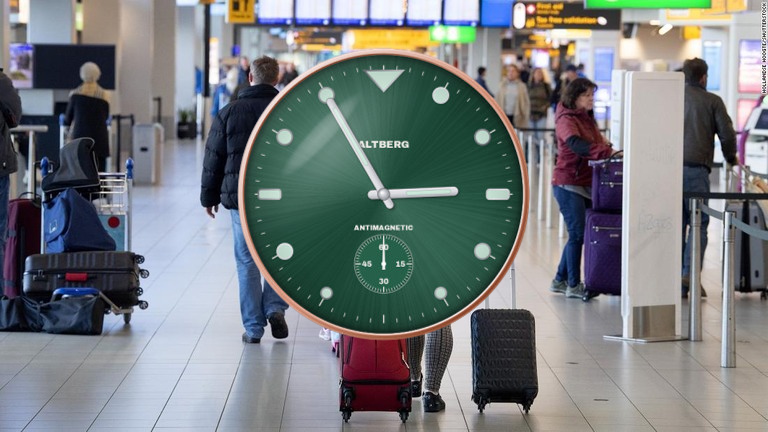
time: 2:55
